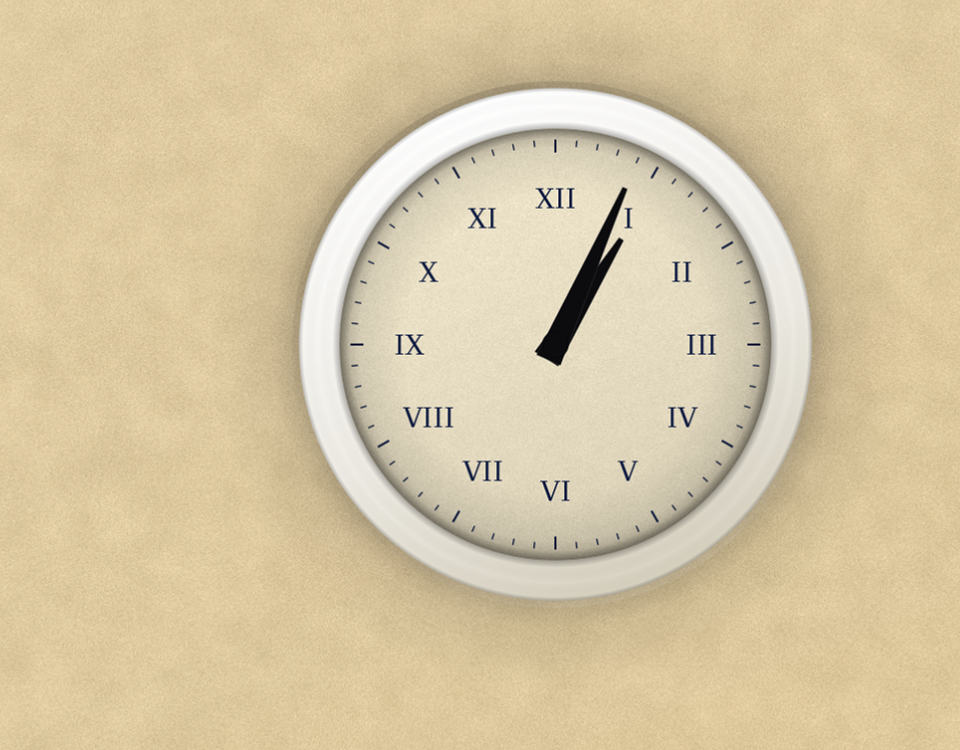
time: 1:04
